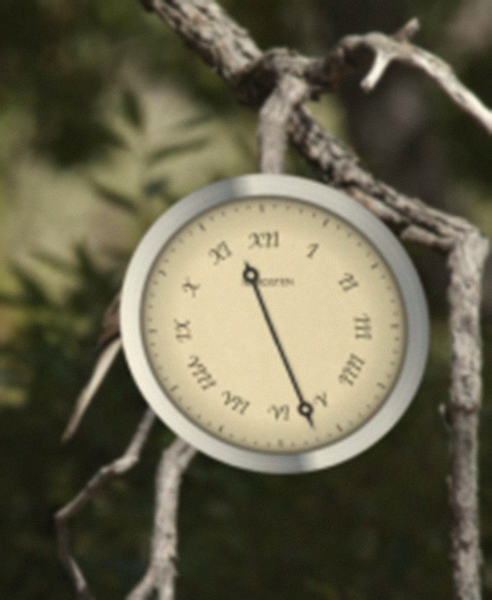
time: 11:27
